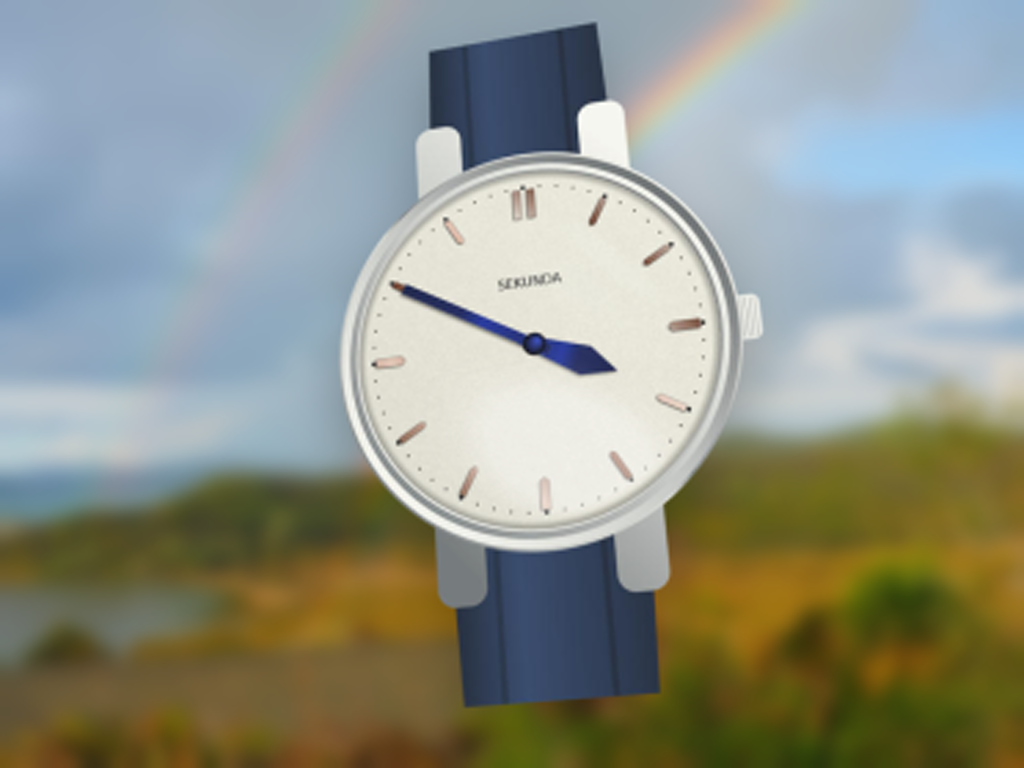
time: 3:50
